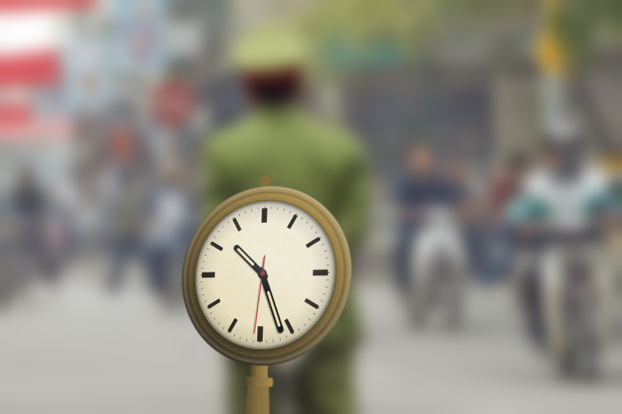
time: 10:26:31
